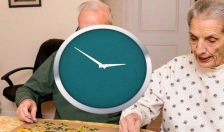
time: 2:51
